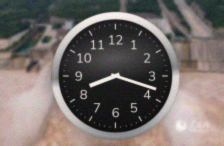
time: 8:18
